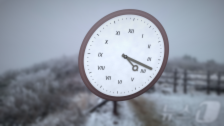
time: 4:18
